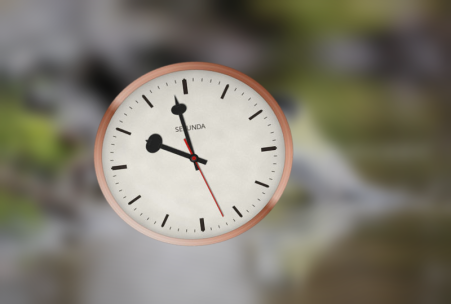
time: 9:58:27
